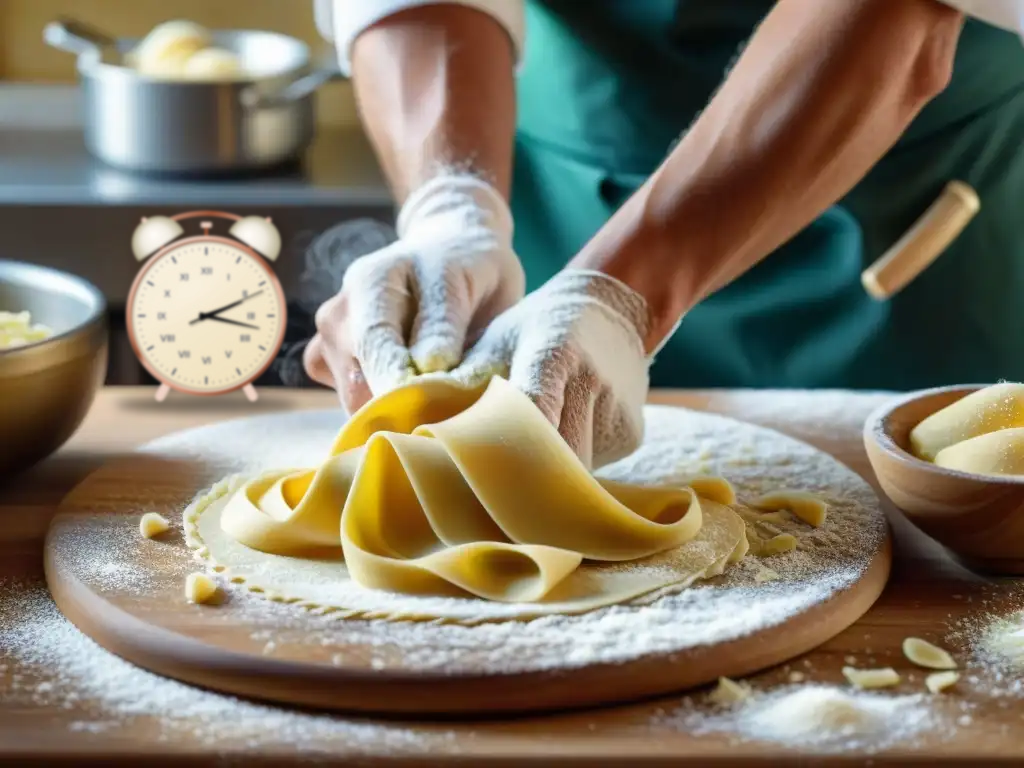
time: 2:17:11
